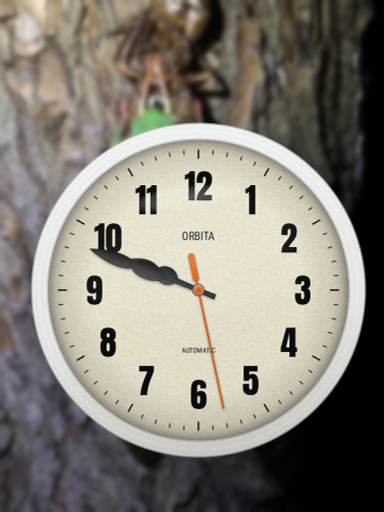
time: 9:48:28
